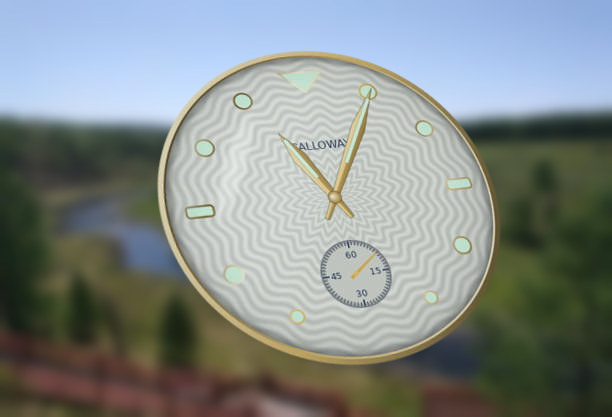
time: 11:05:09
